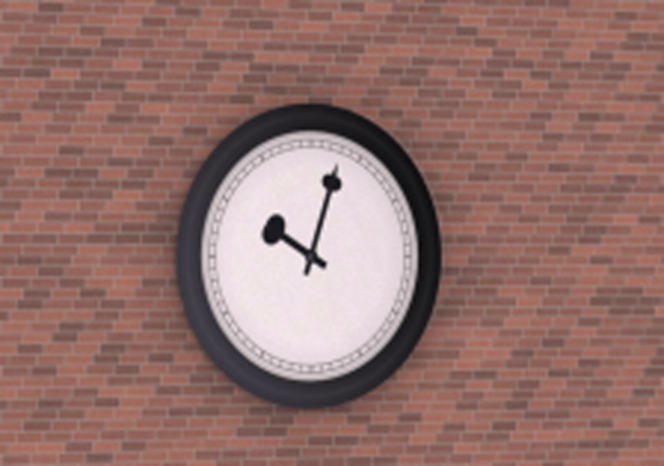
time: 10:03
